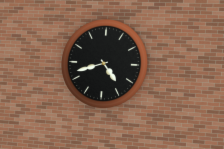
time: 4:42
